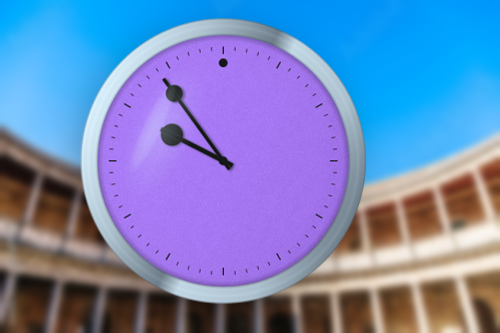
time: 9:54
